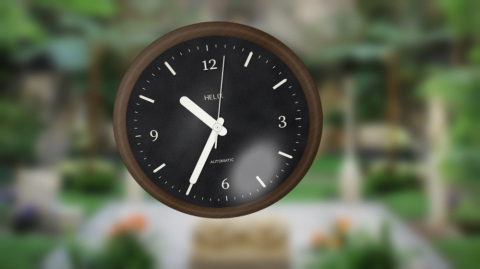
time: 10:35:02
